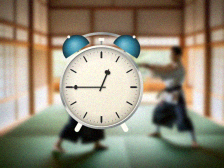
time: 12:45
